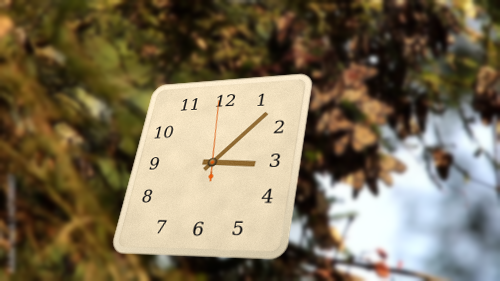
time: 3:06:59
